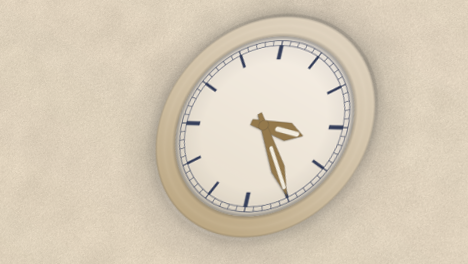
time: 3:25
